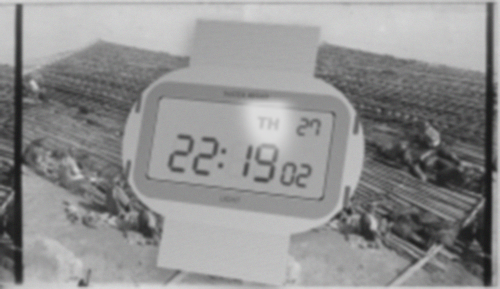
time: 22:19:02
